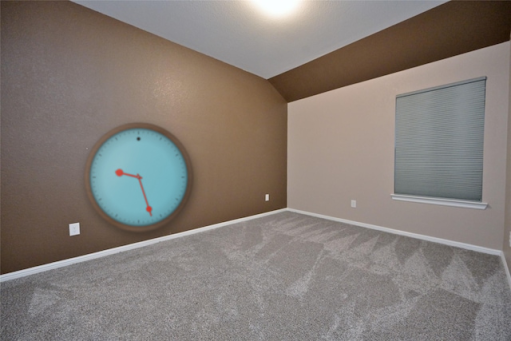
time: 9:27
